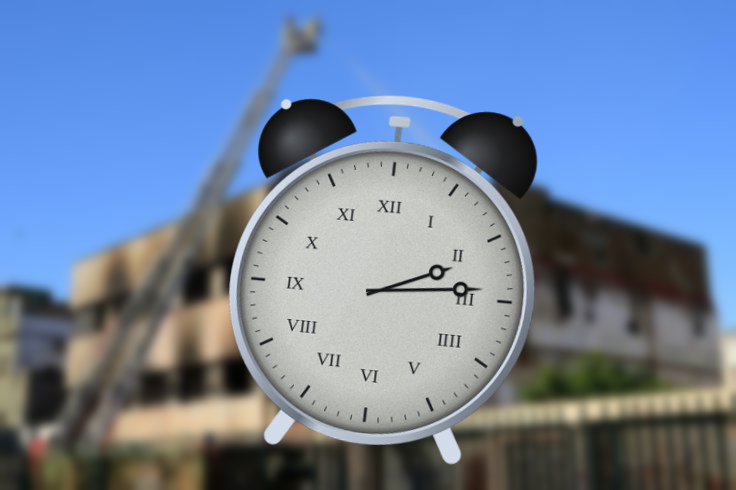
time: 2:14
